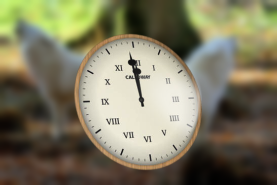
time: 11:59
